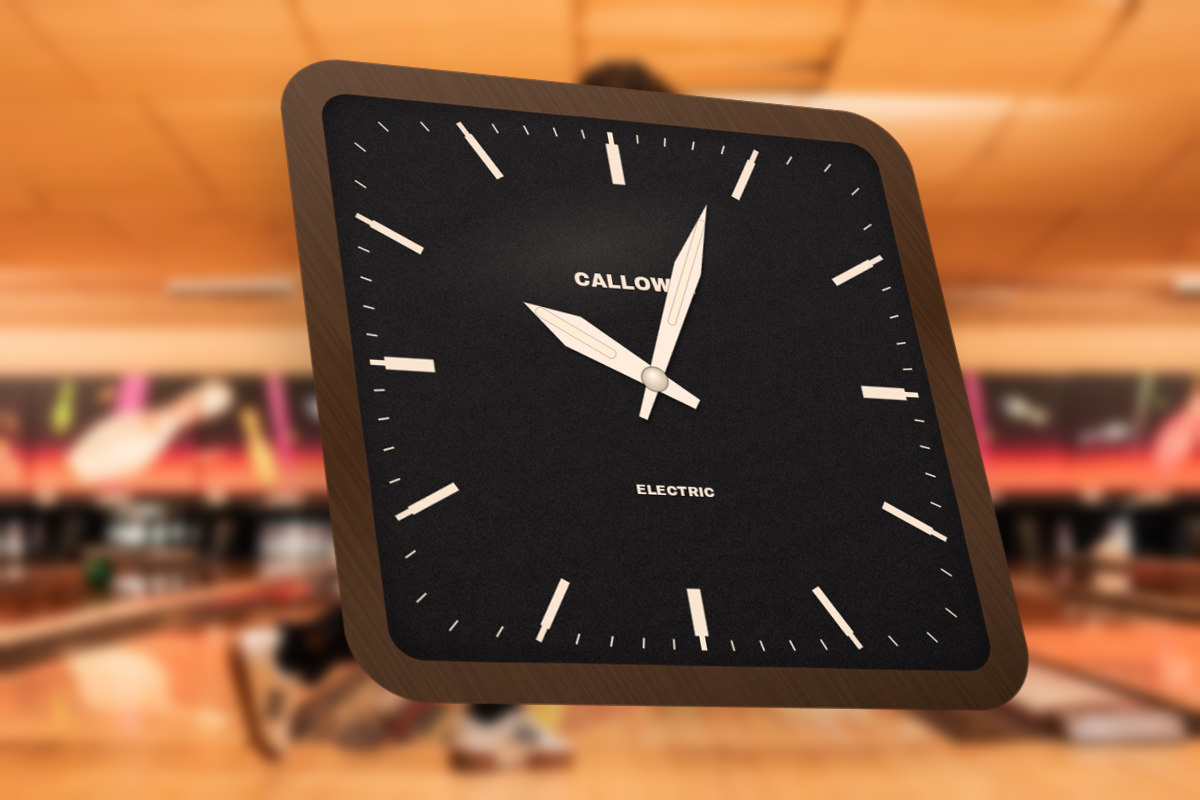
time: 10:04
